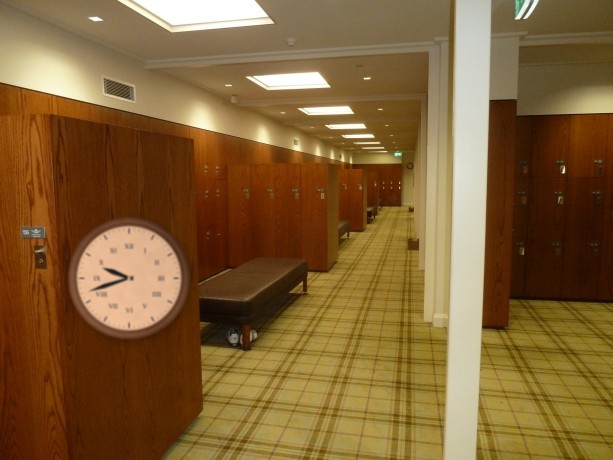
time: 9:42
